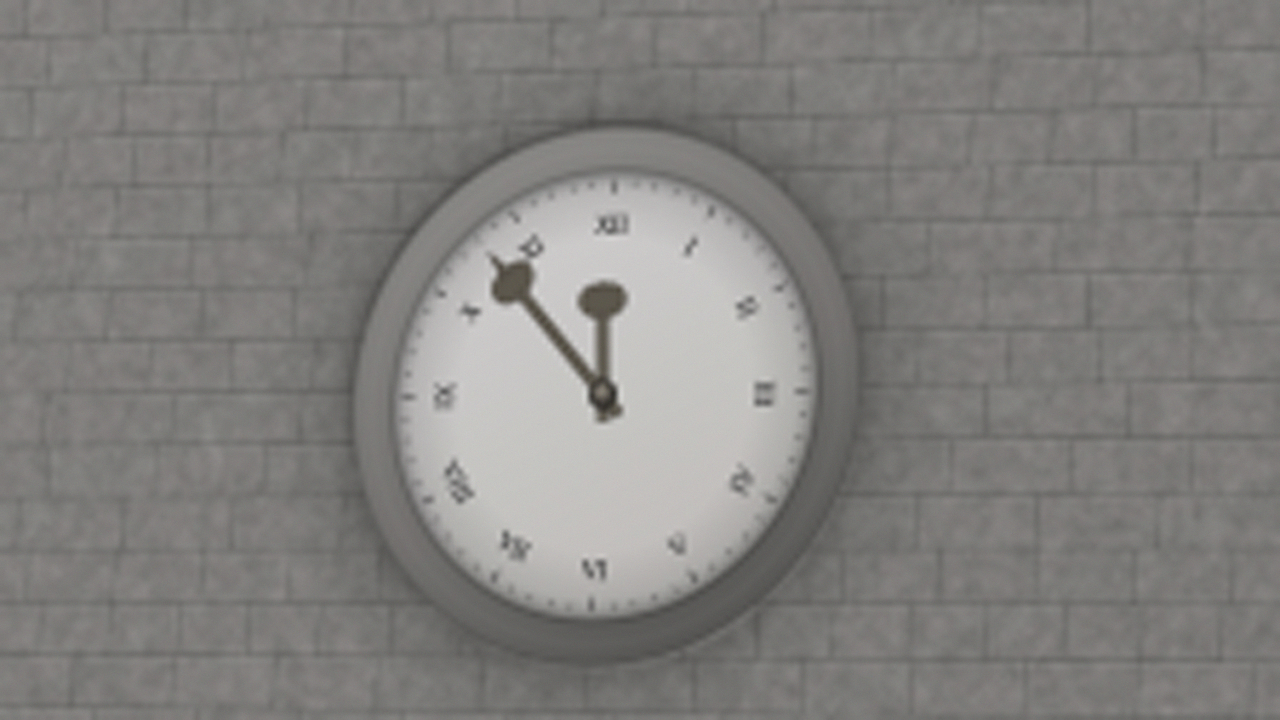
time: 11:53
